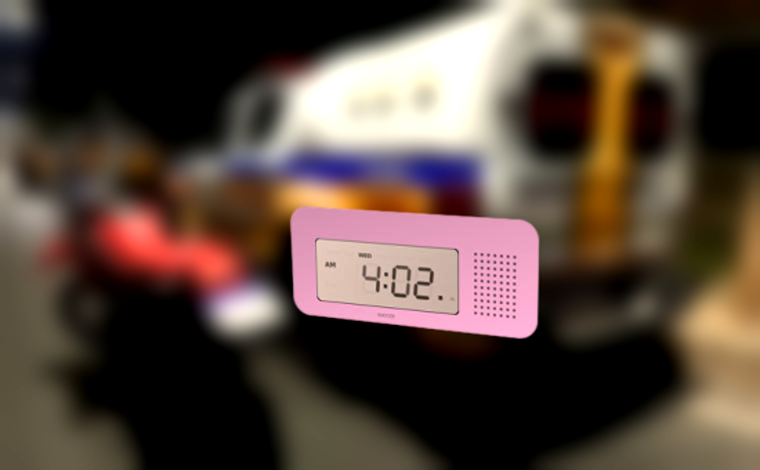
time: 4:02
